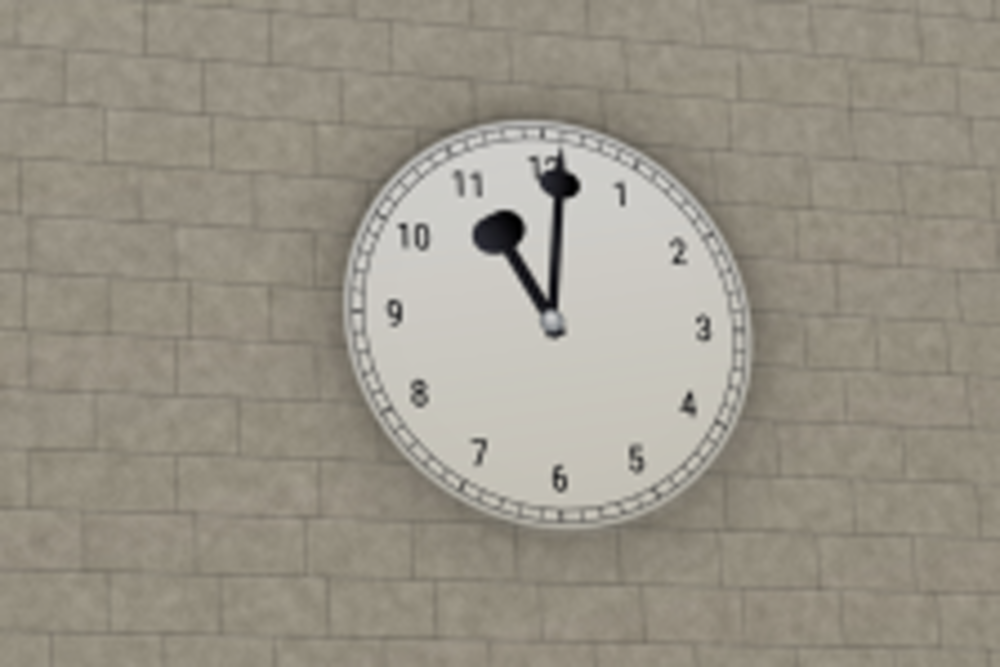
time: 11:01
